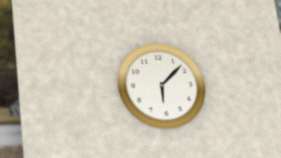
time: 6:08
